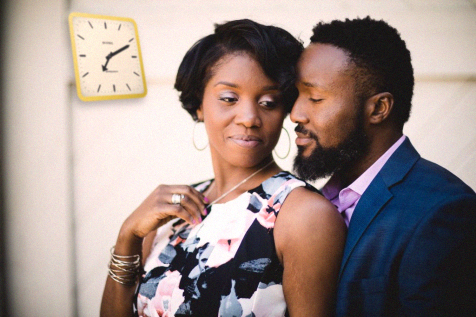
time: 7:11
